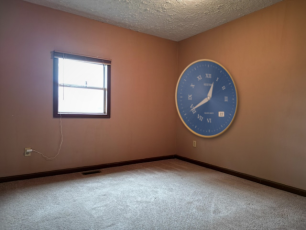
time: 12:40
